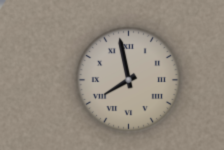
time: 7:58
